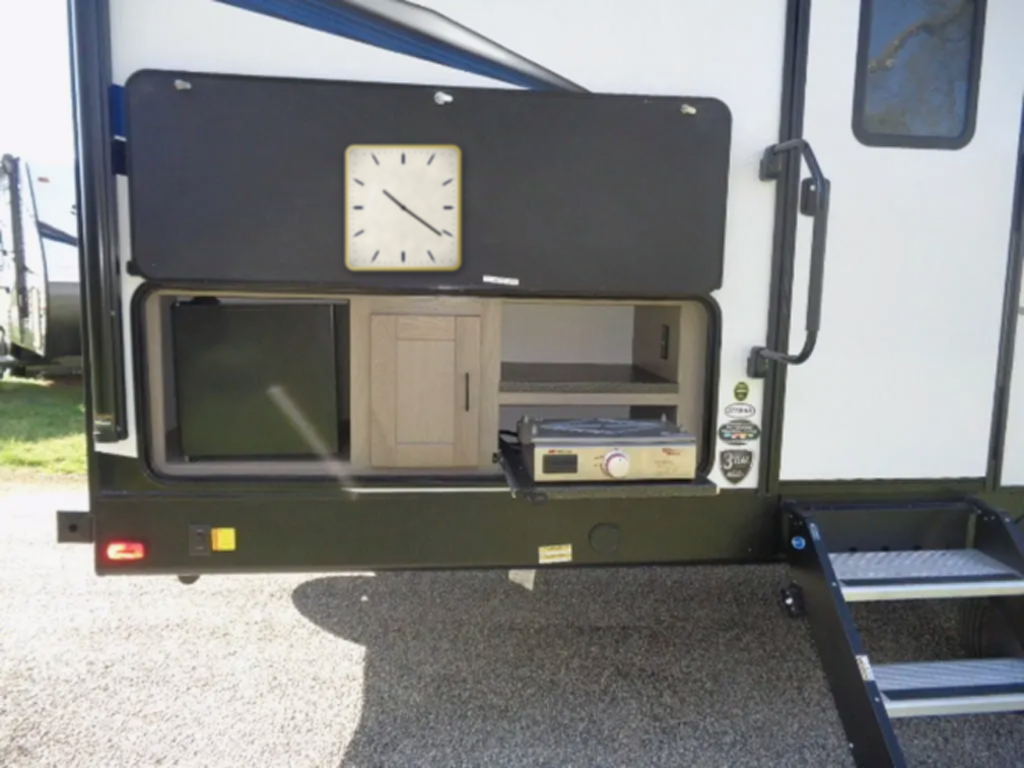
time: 10:21
